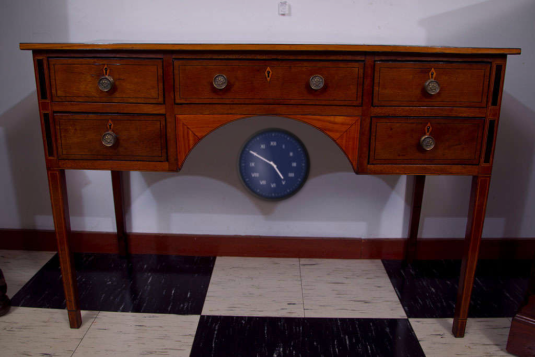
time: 4:50
